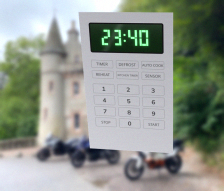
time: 23:40
